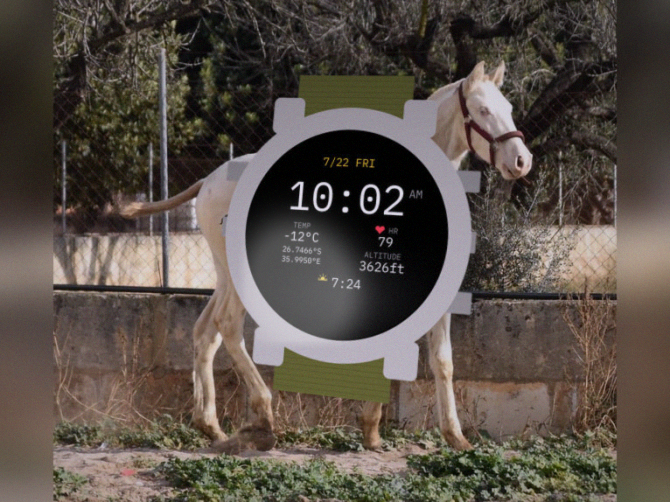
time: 10:02
